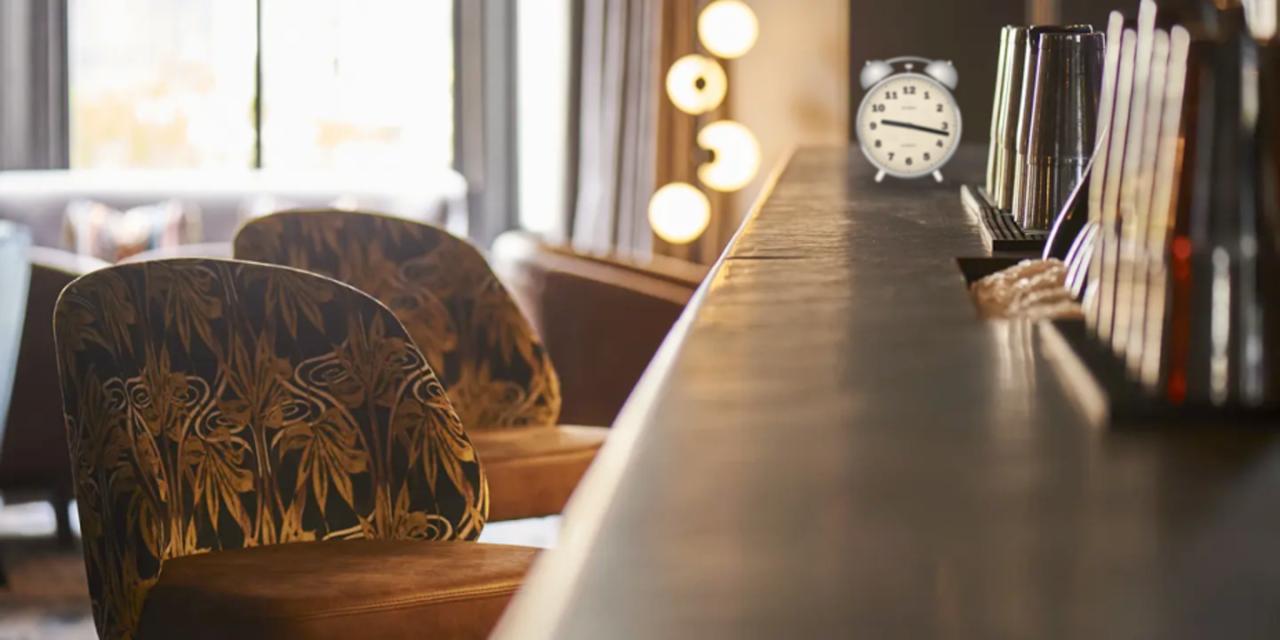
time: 9:17
